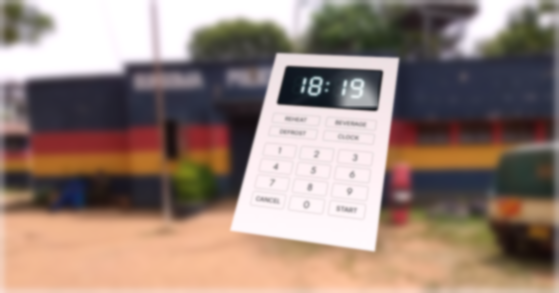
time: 18:19
